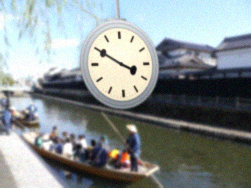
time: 3:50
